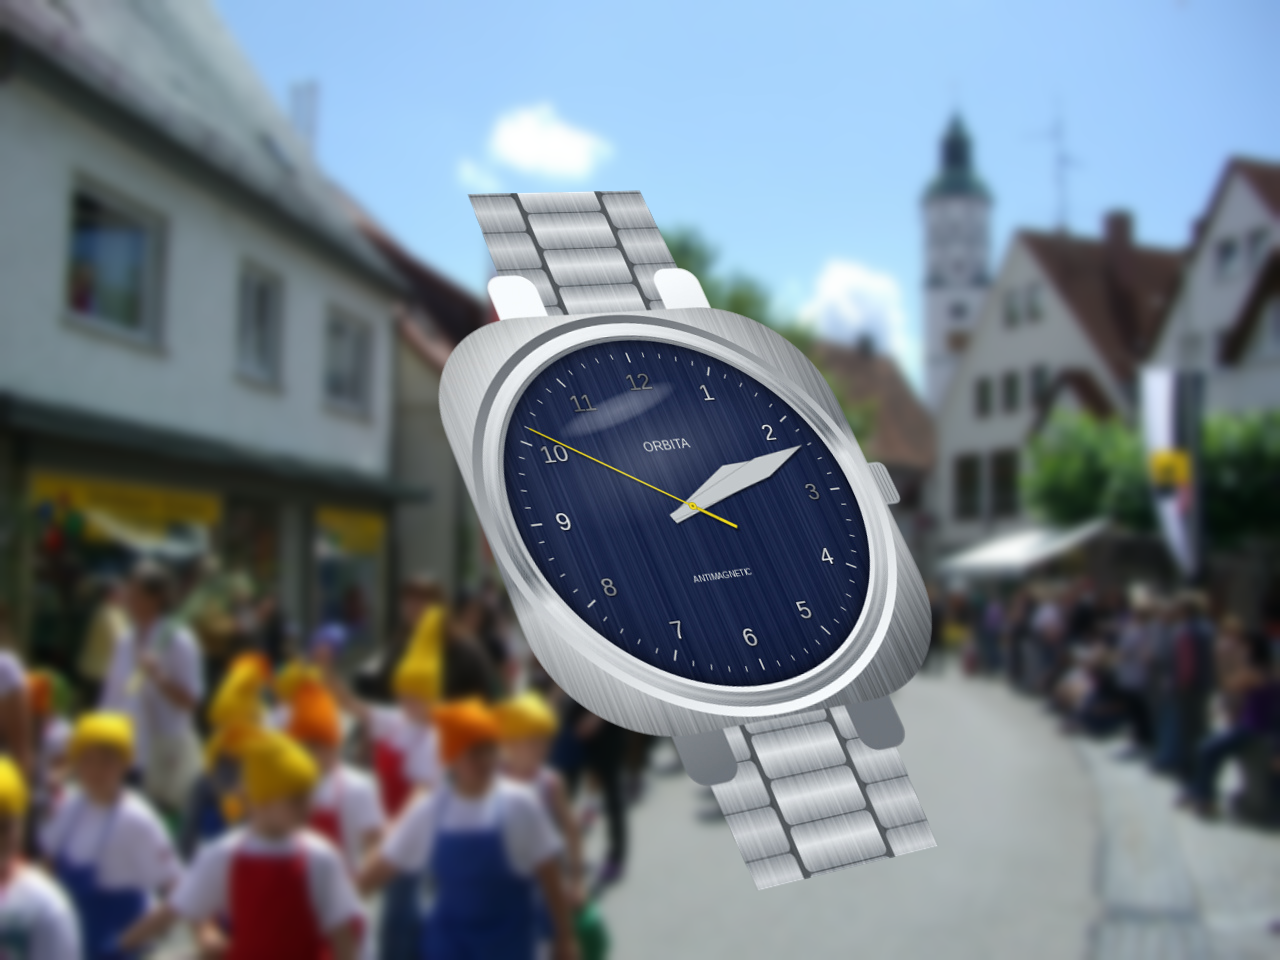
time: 2:11:51
